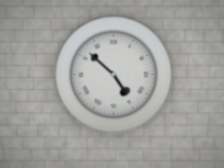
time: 4:52
